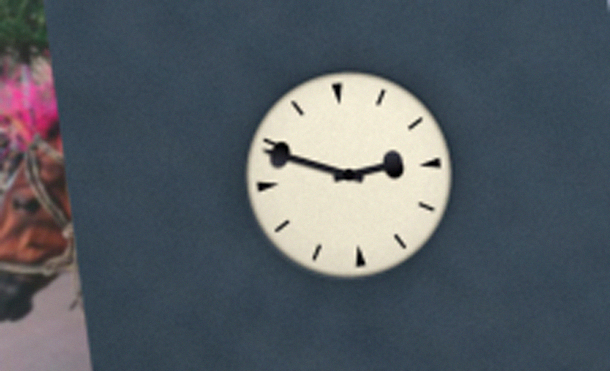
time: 2:49
